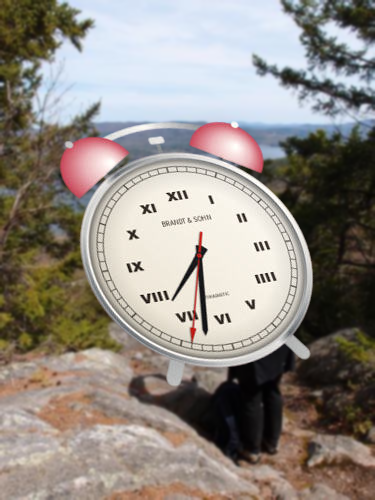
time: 7:32:34
